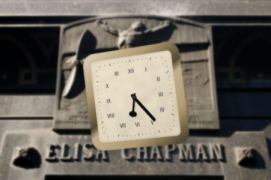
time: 6:24
